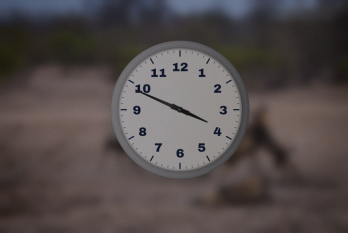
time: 3:49
